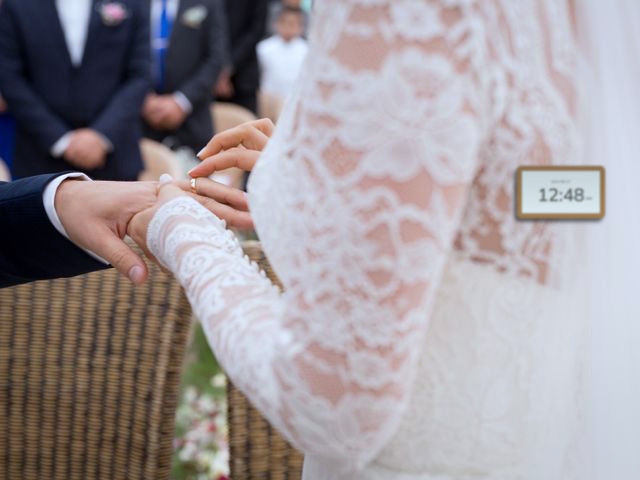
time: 12:48
